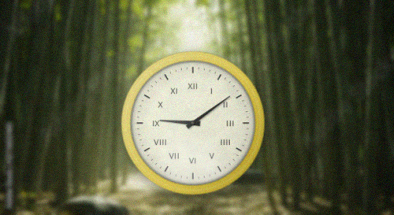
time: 9:09
